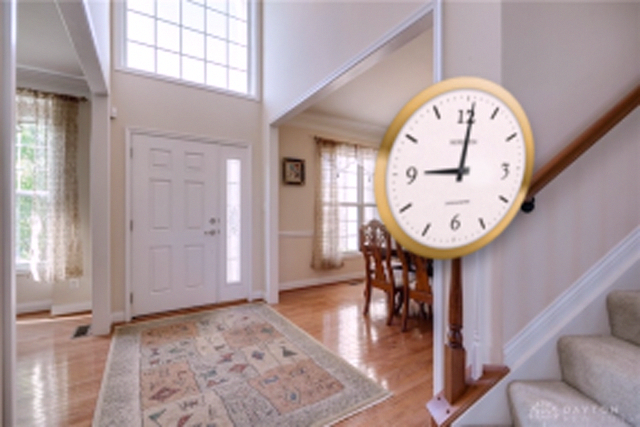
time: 9:01
